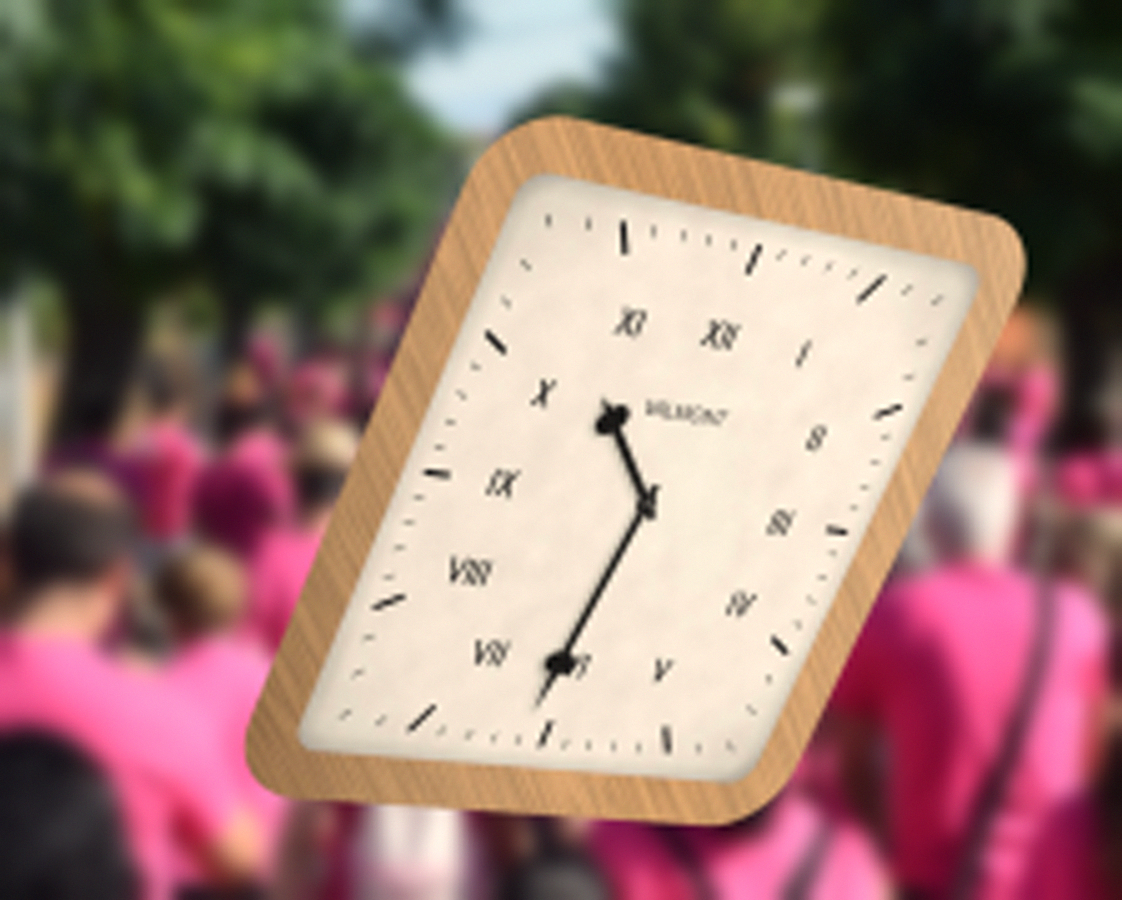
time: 10:31
